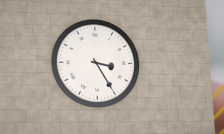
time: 3:25
